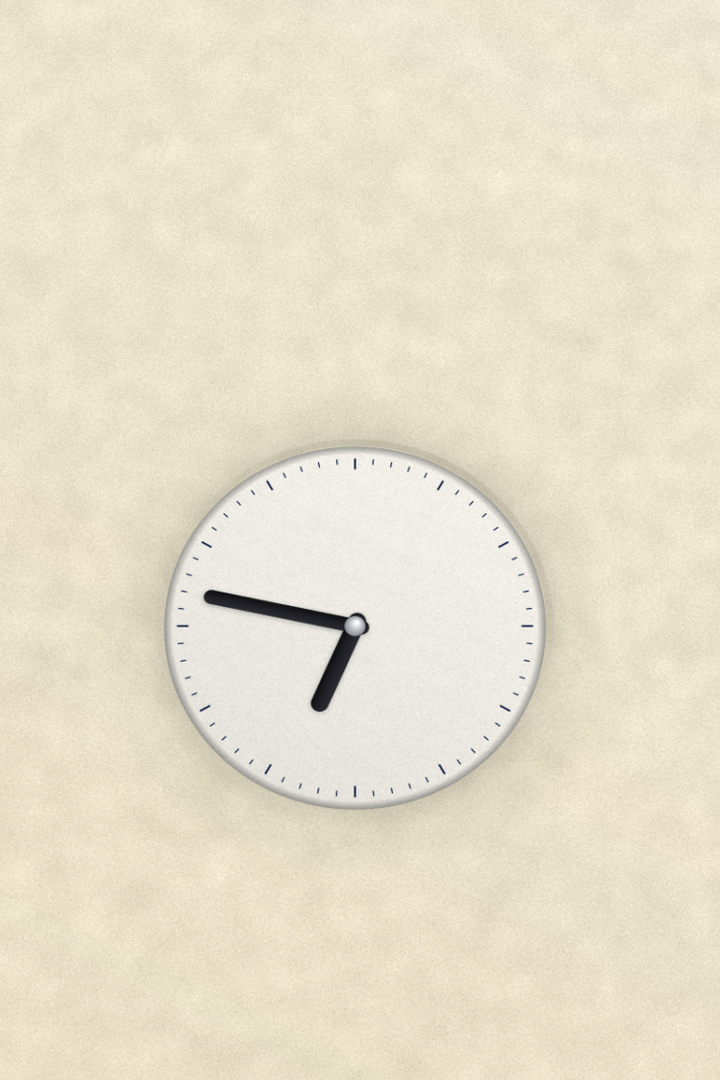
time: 6:47
